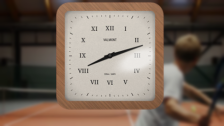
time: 8:12
